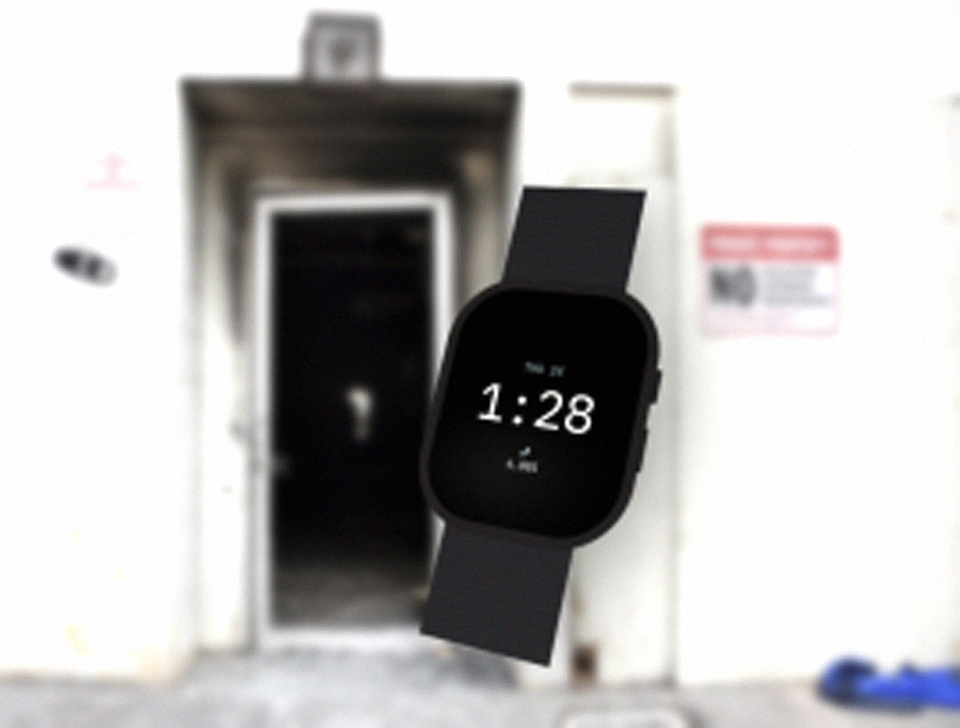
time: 1:28
